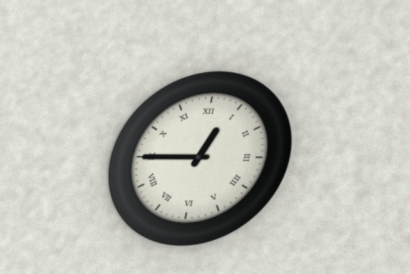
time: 12:45
